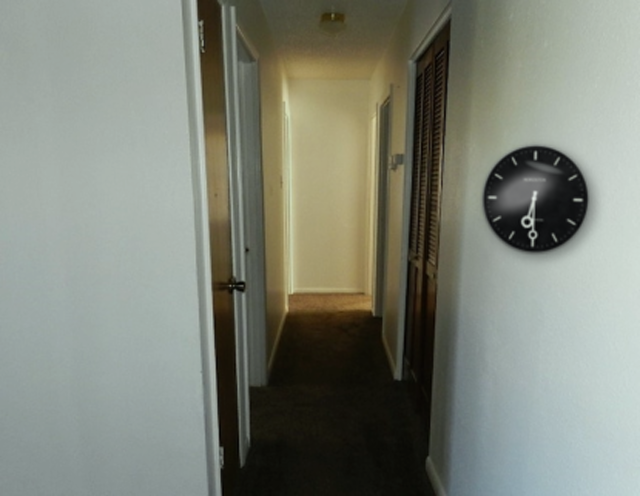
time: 6:30
